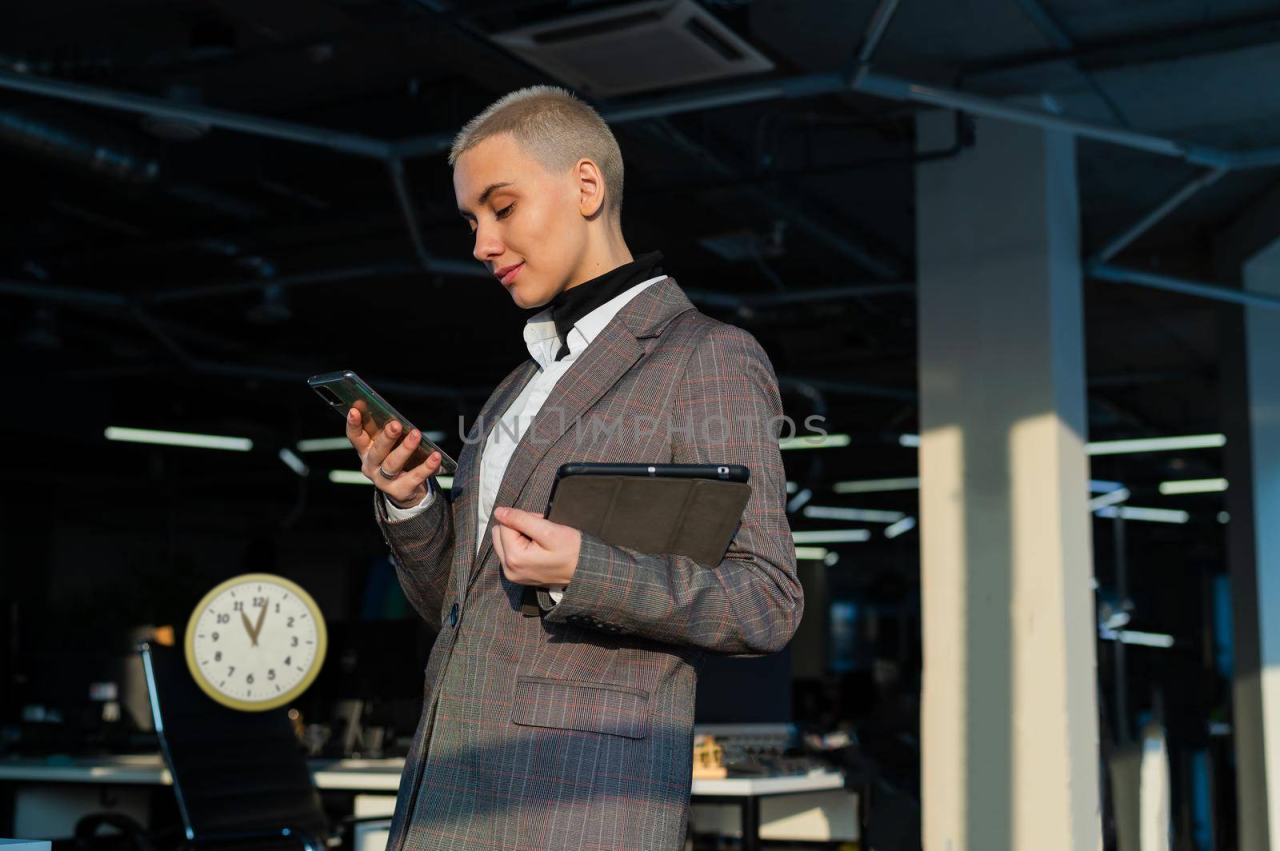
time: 11:02
